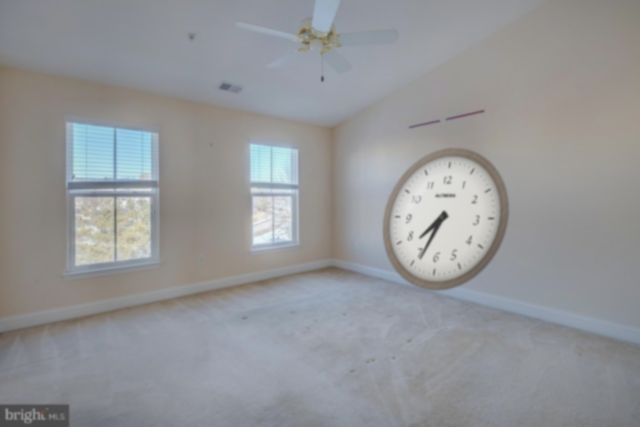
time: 7:34
